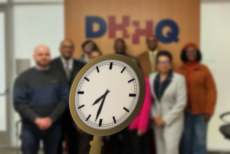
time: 7:32
